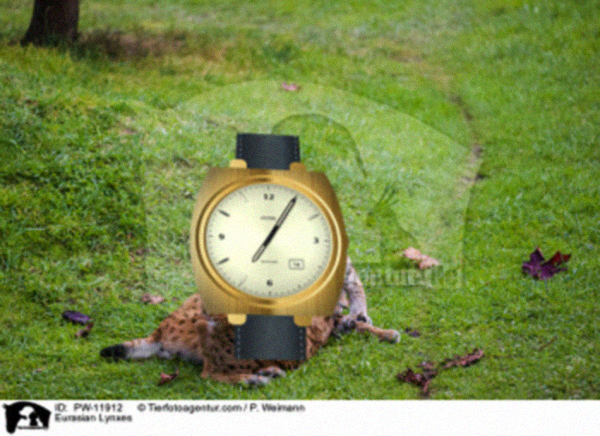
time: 7:05
